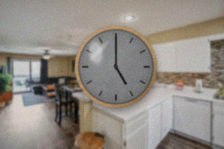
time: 5:00
